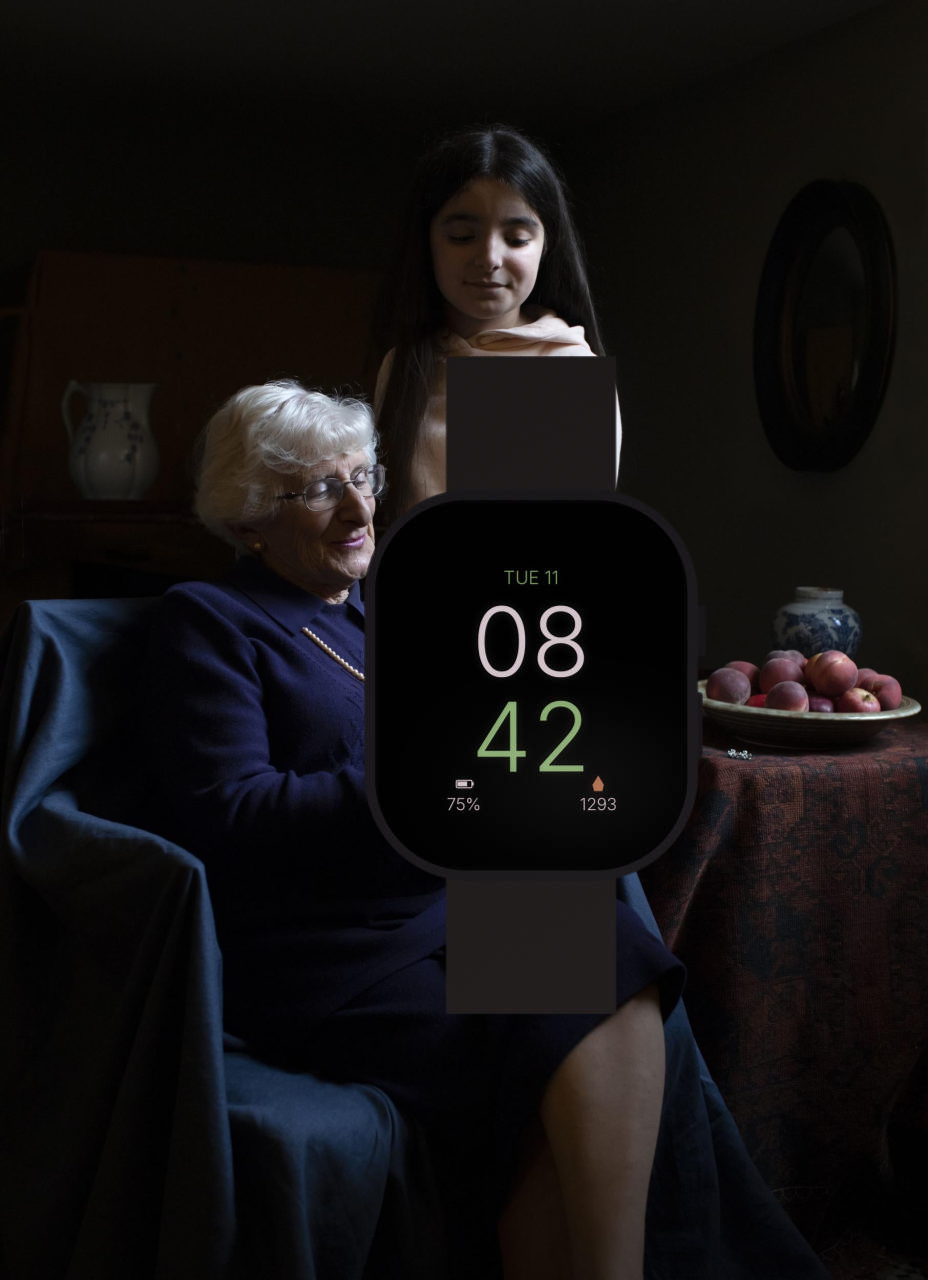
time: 8:42
